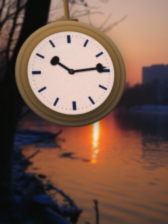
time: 10:14
